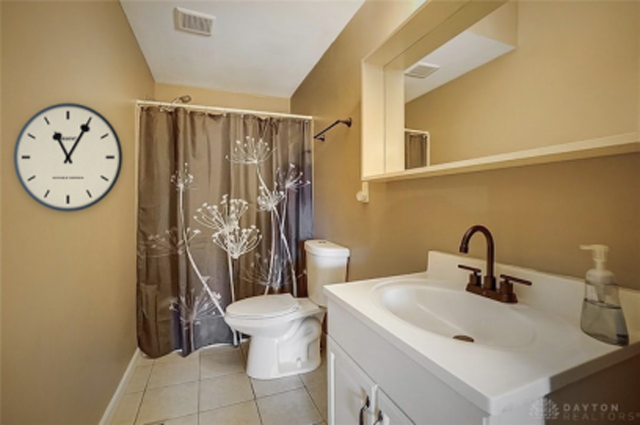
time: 11:05
